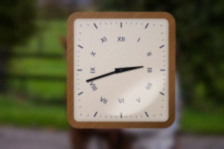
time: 2:42
